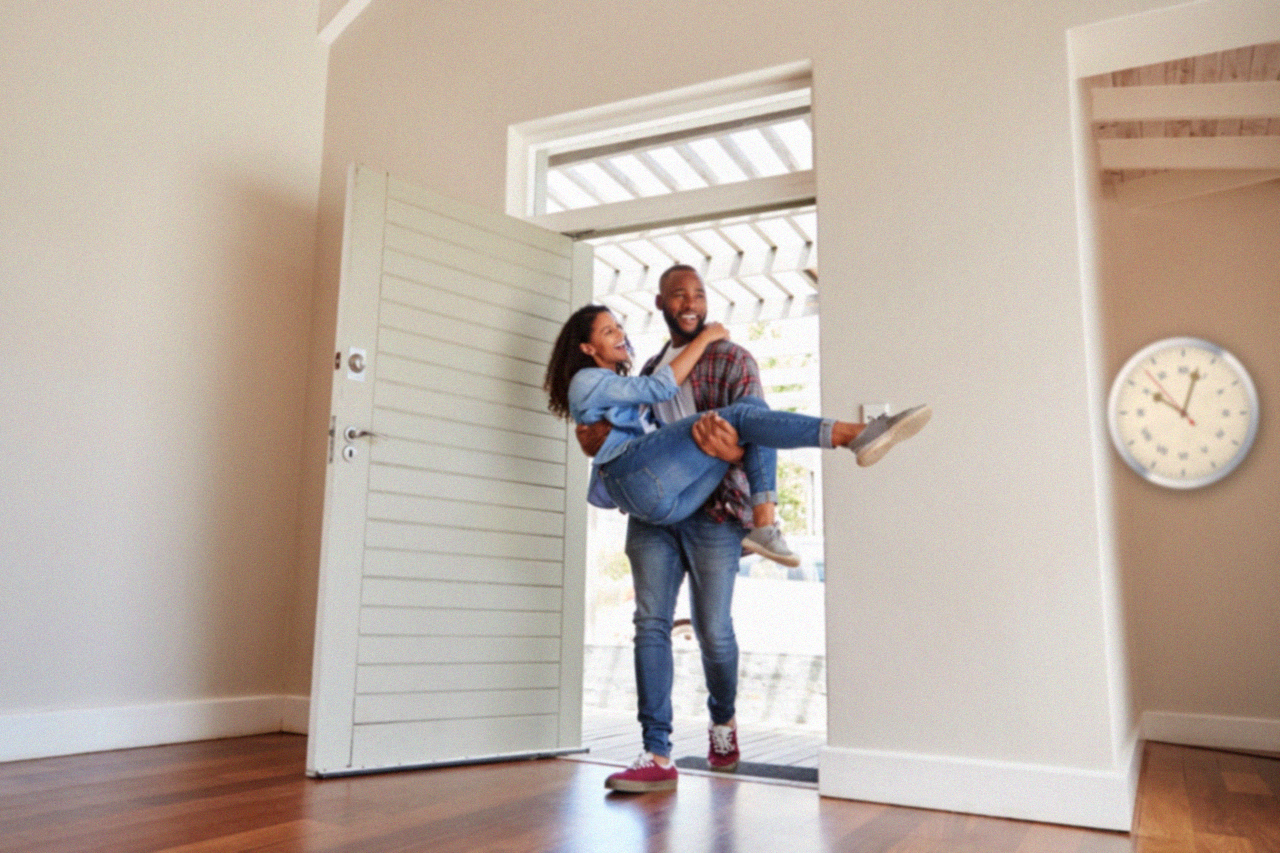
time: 10:02:53
